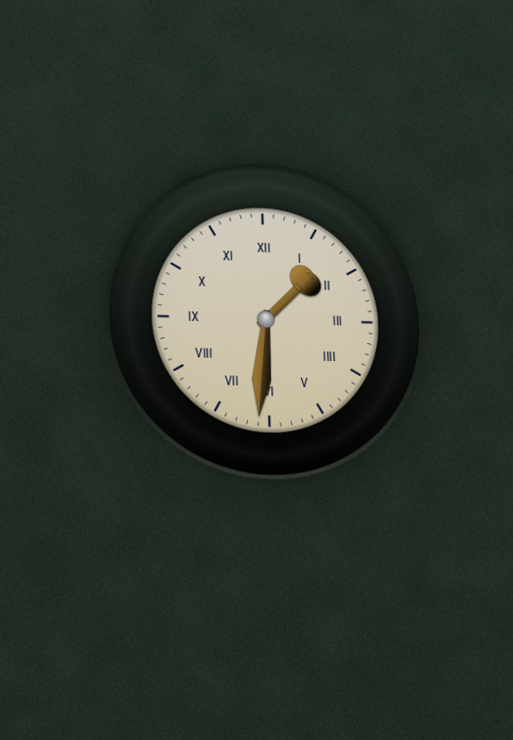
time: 1:31
